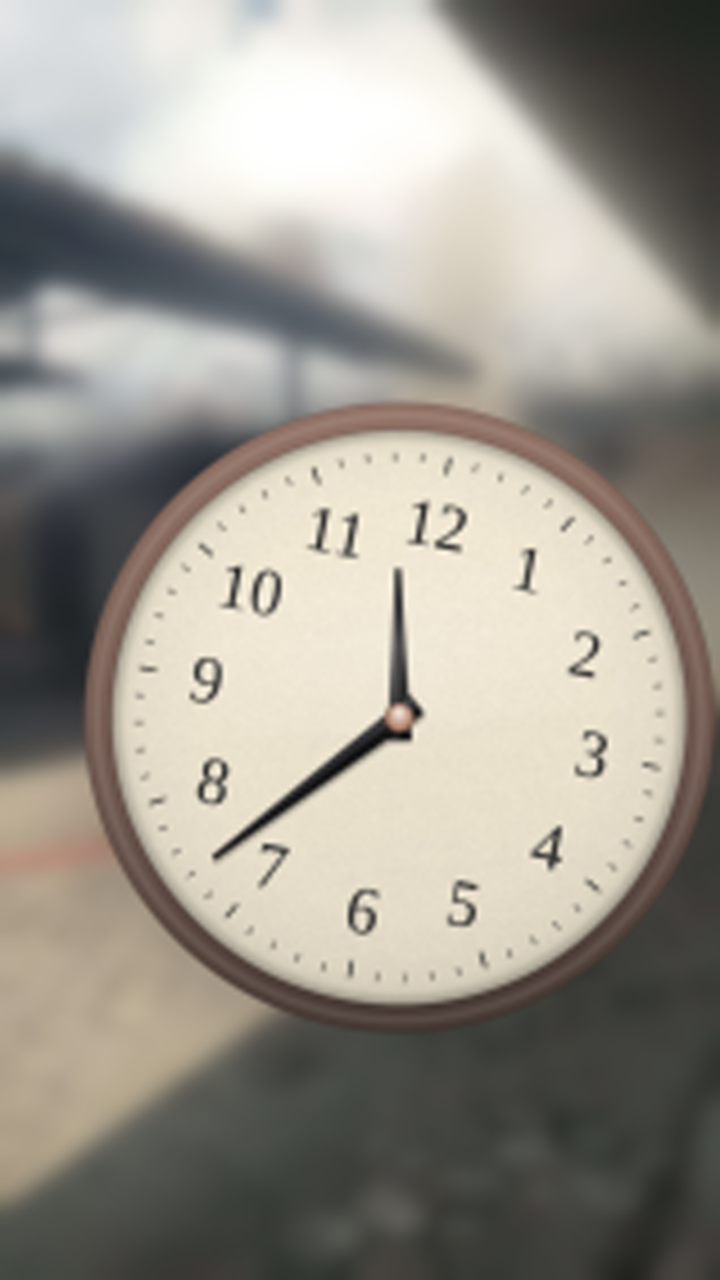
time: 11:37
